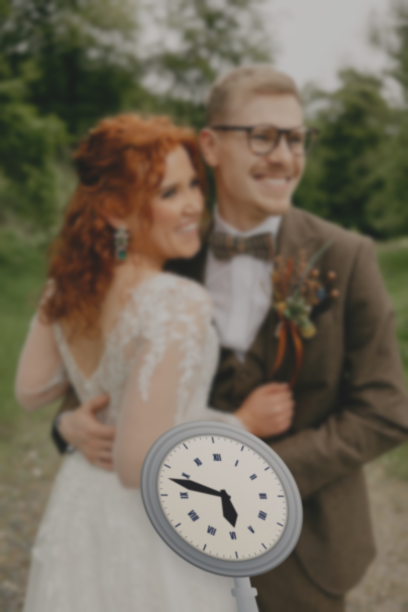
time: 5:48
